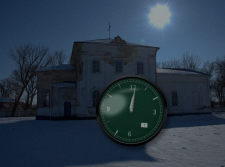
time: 12:01
